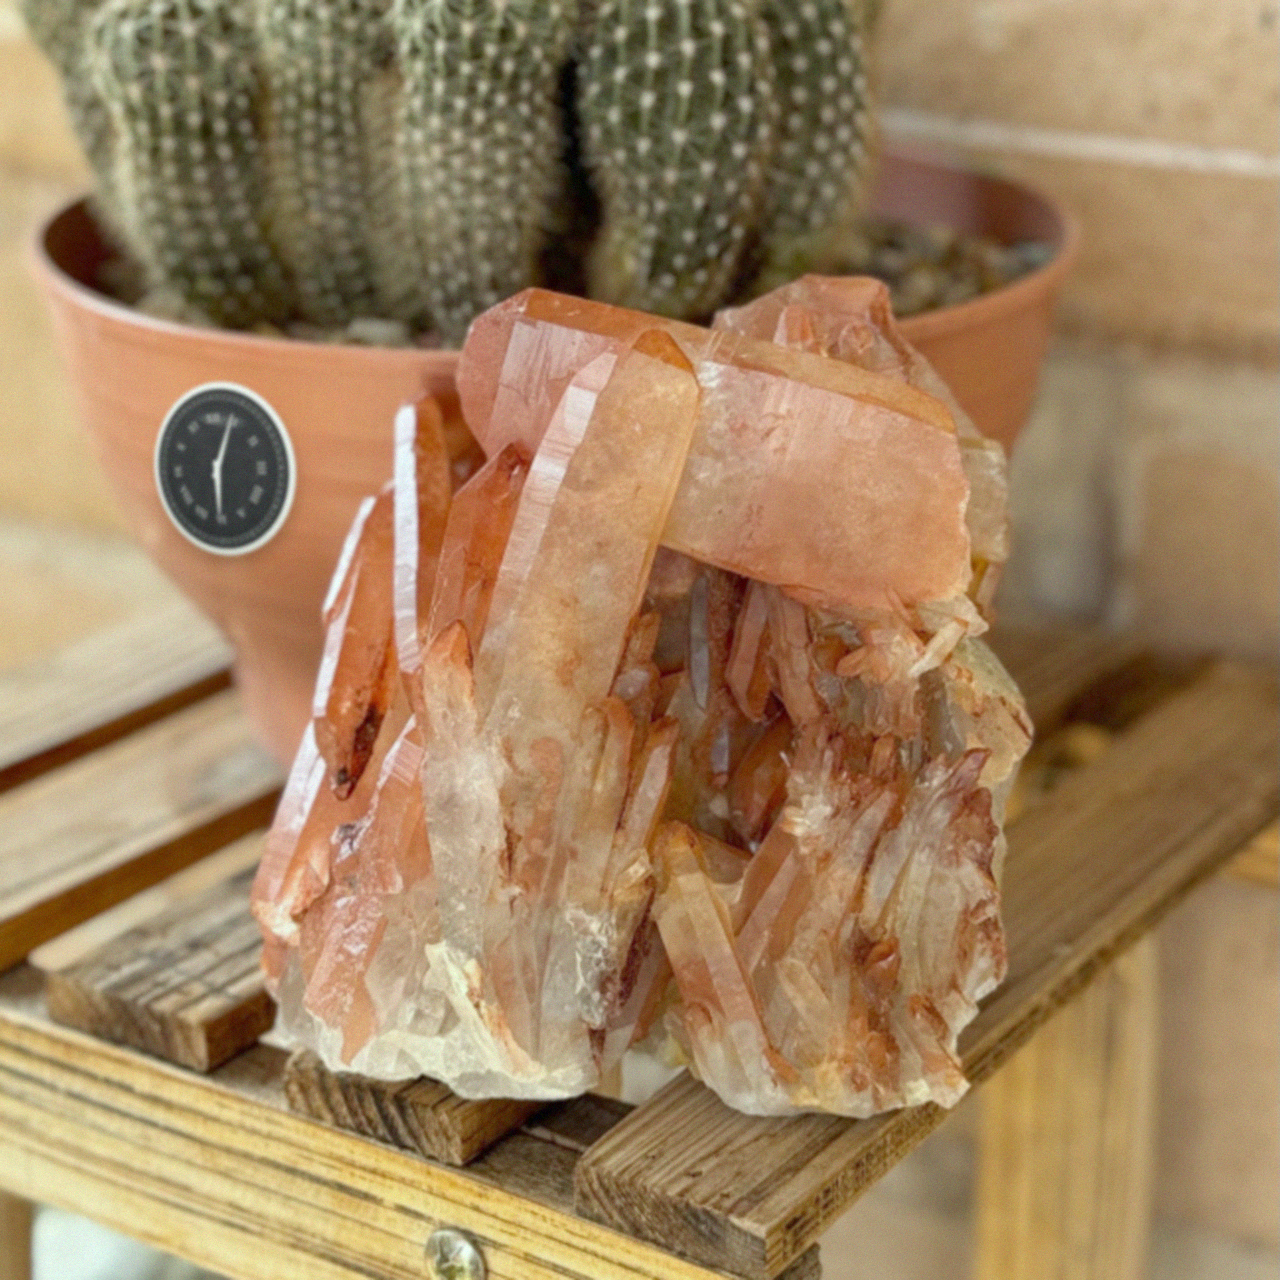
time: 6:04
